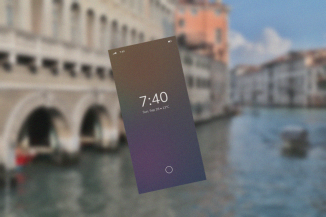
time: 7:40
